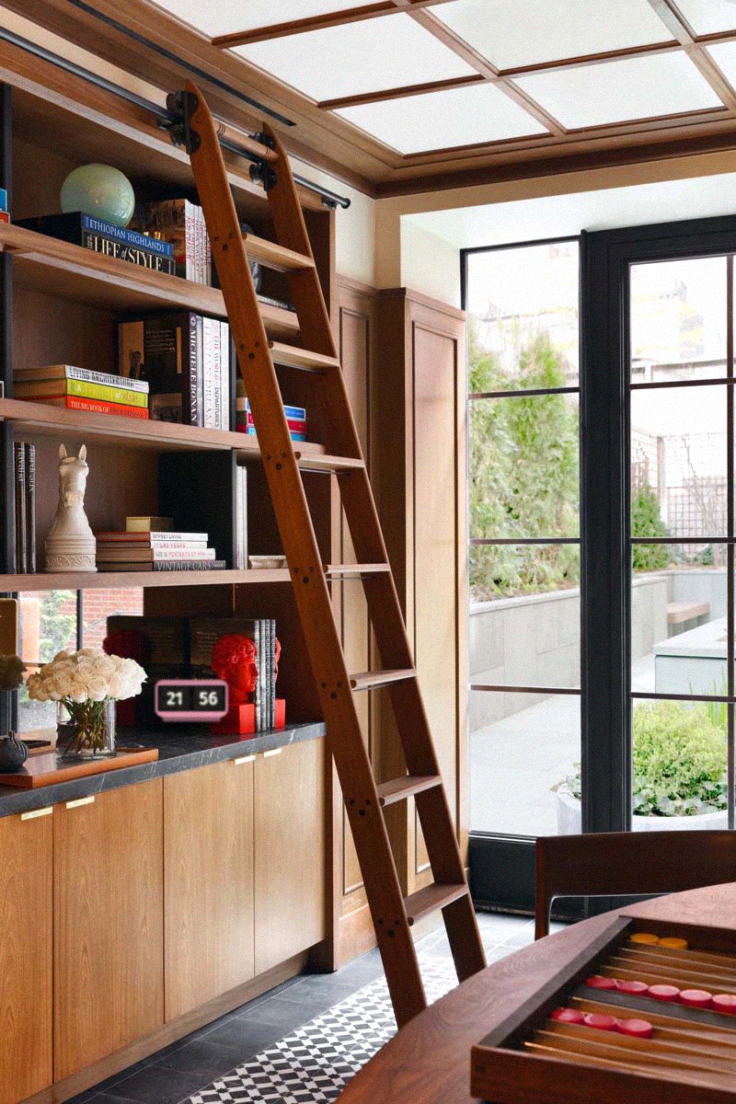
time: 21:56
